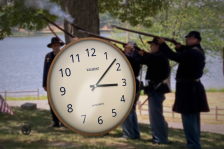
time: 3:08
